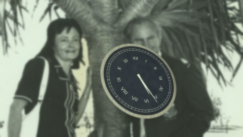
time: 5:26
